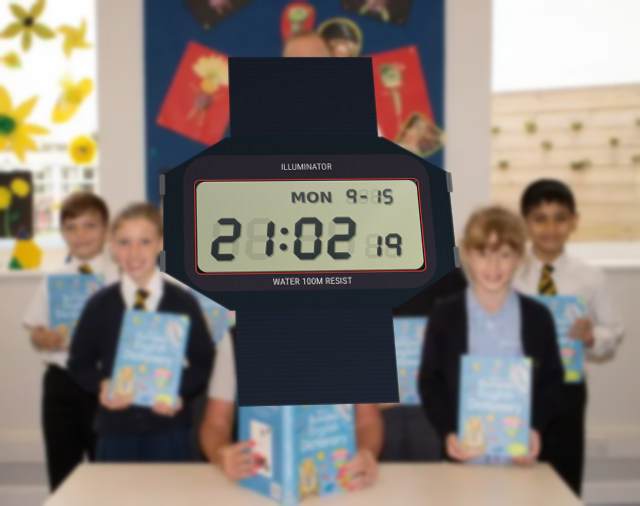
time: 21:02:19
